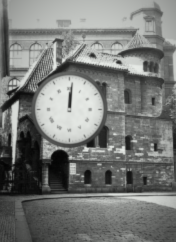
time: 12:01
